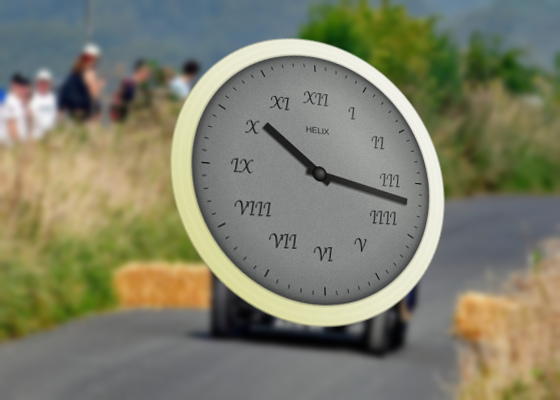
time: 10:17
